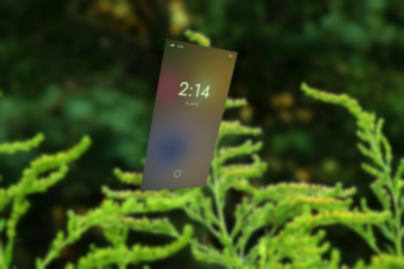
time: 2:14
